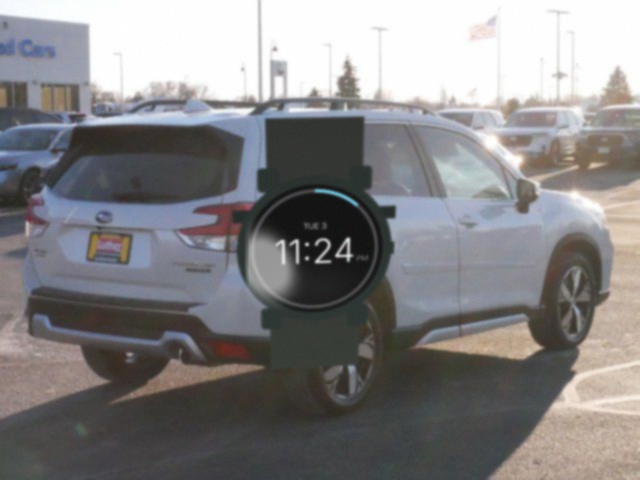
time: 11:24
